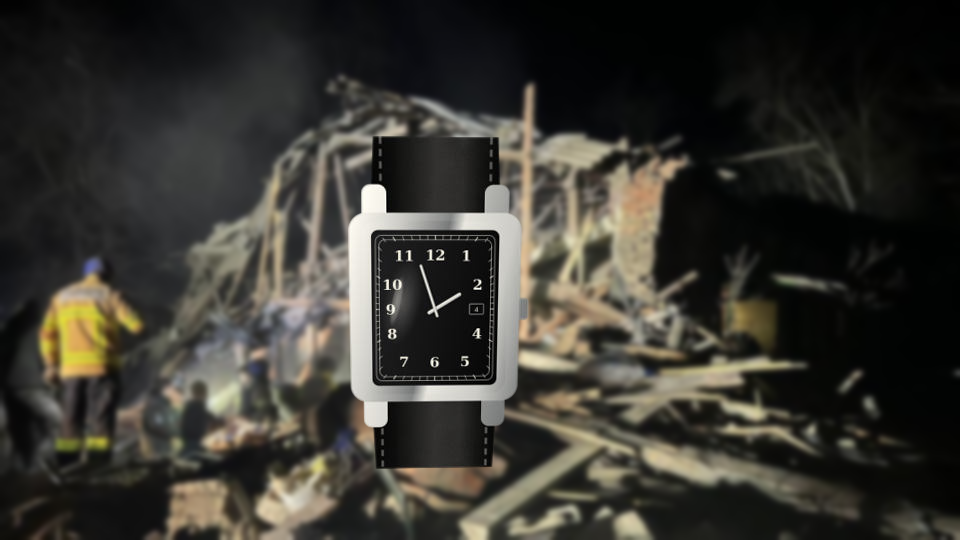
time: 1:57
